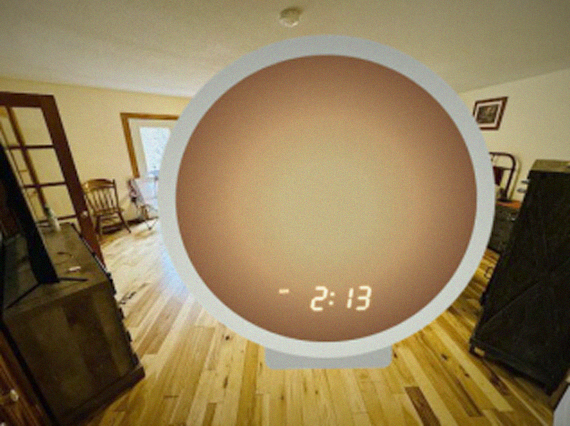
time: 2:13
